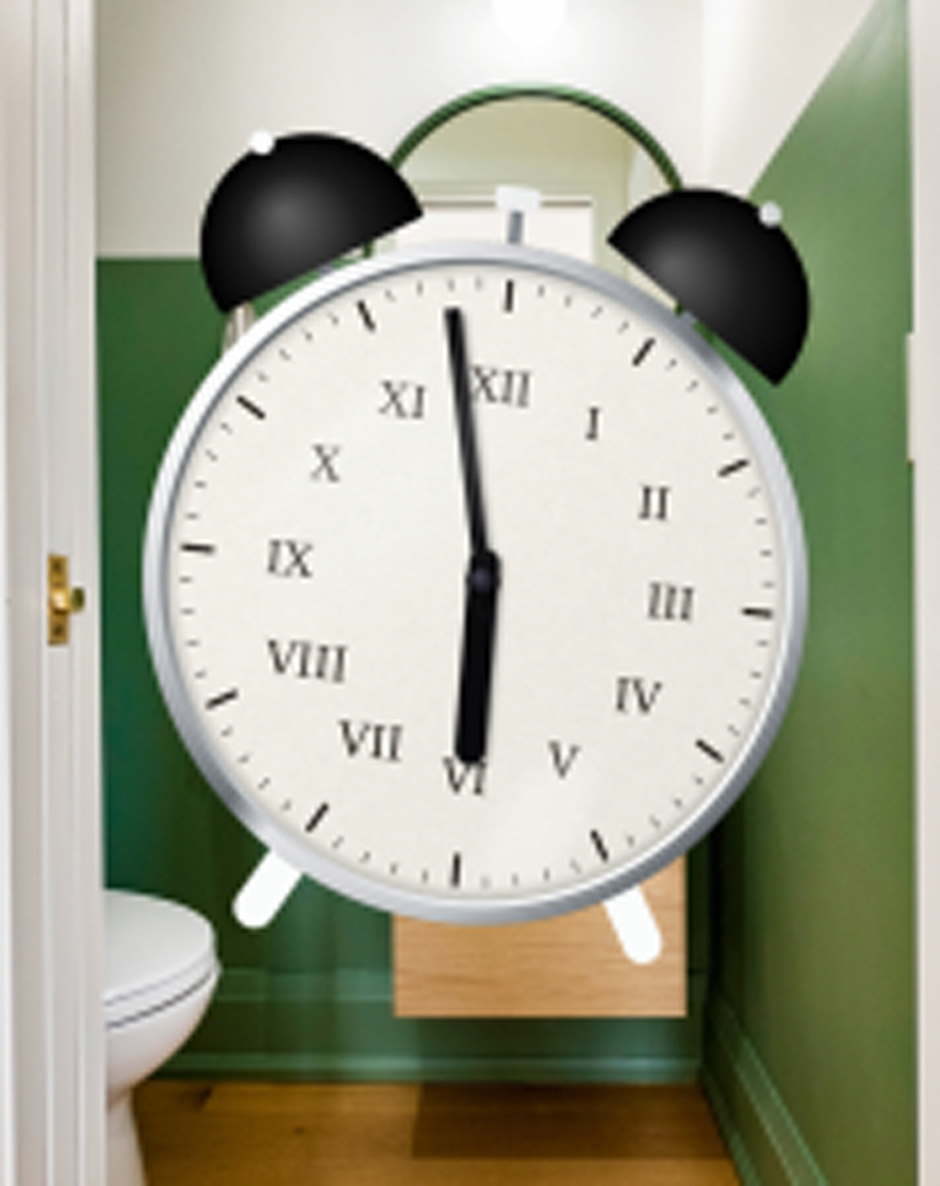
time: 5:58
